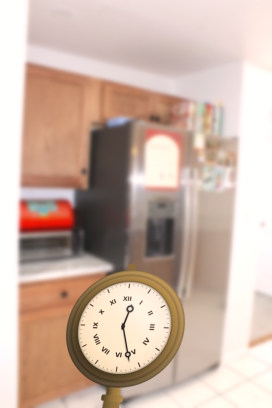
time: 12:27
